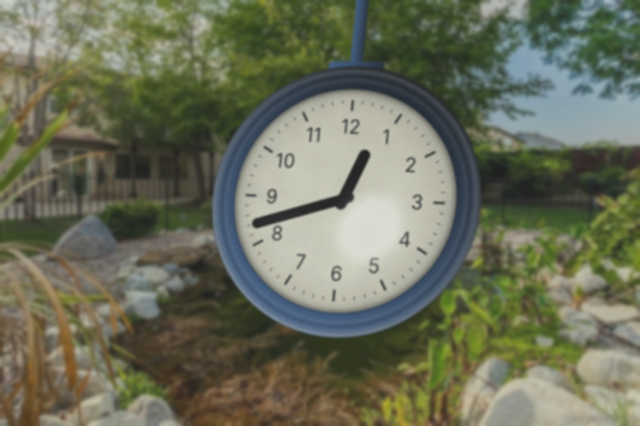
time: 12:42
